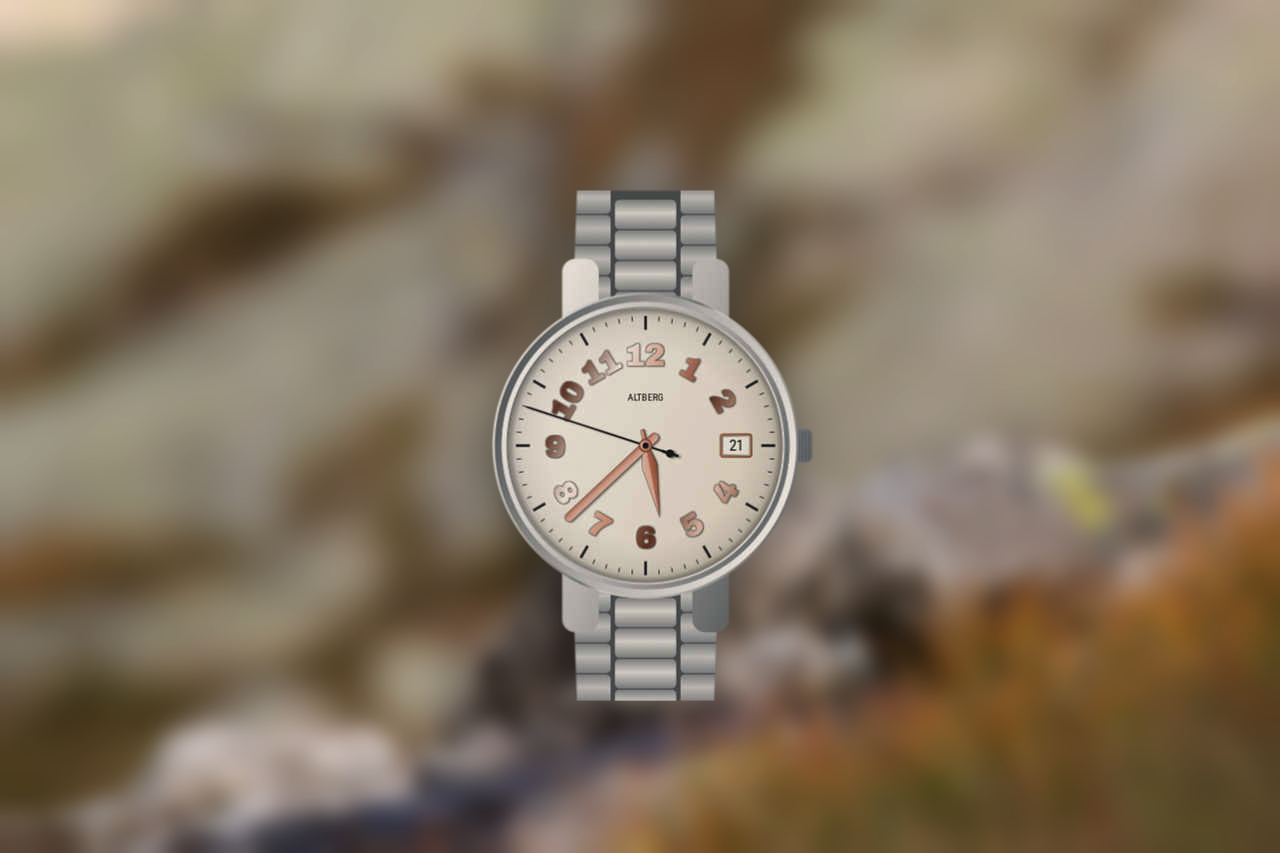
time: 5:37:48
